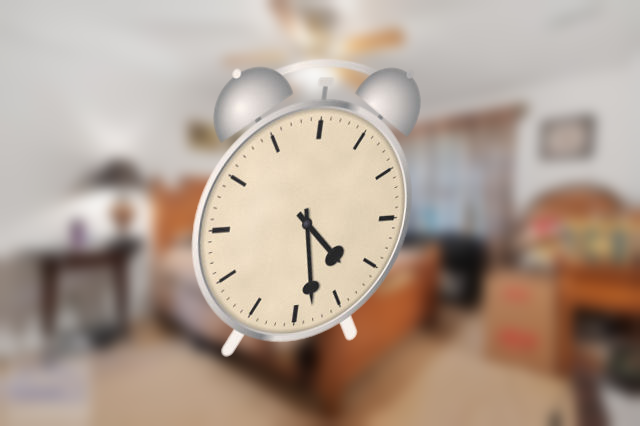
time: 4:28
